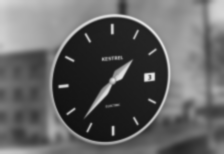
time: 1:37
